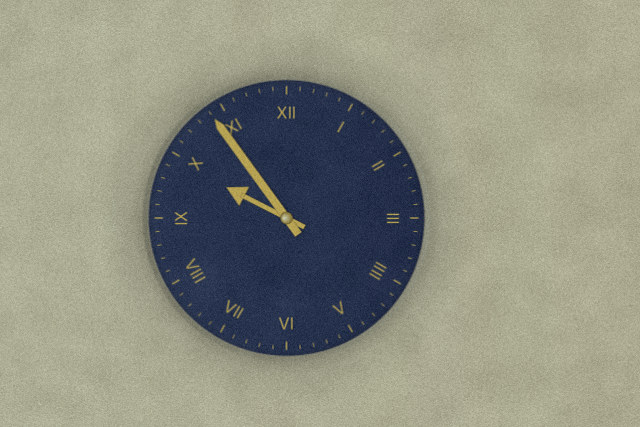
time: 9:54
